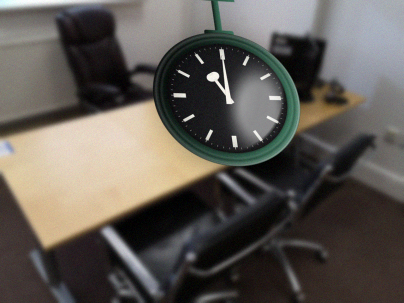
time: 11:00
